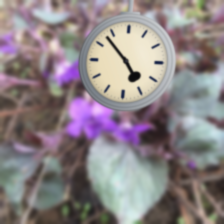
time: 4:53
